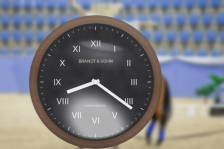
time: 8:21
